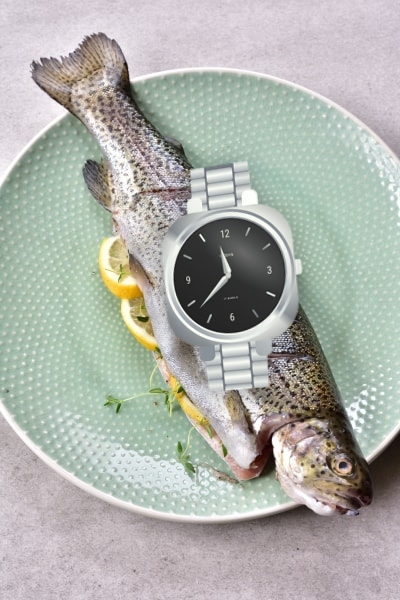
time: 11:38
